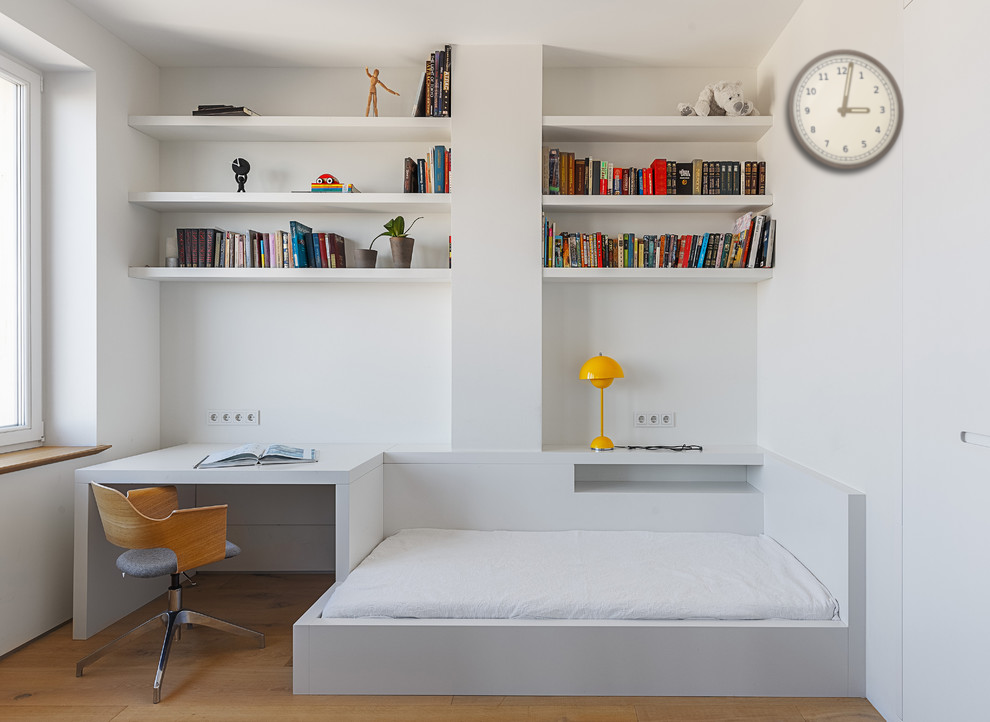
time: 3:02
